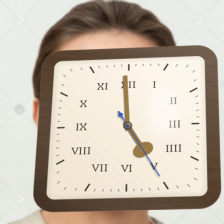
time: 4:59:25
